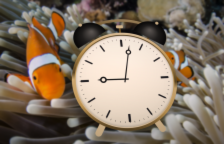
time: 9:02
